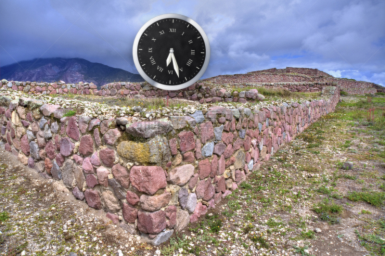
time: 6:27
